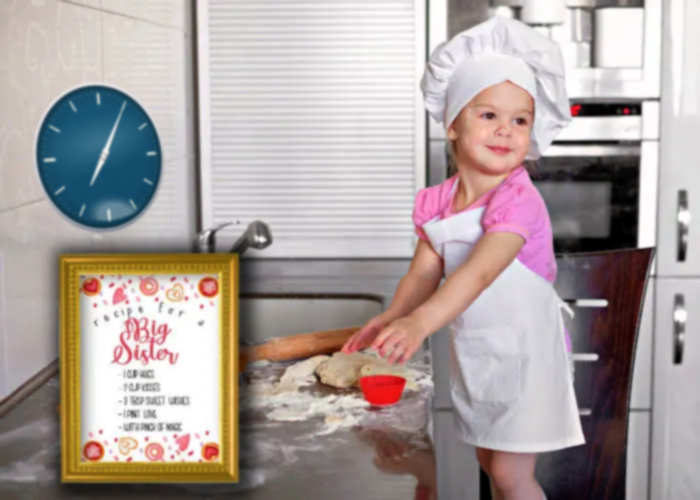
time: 7:05
